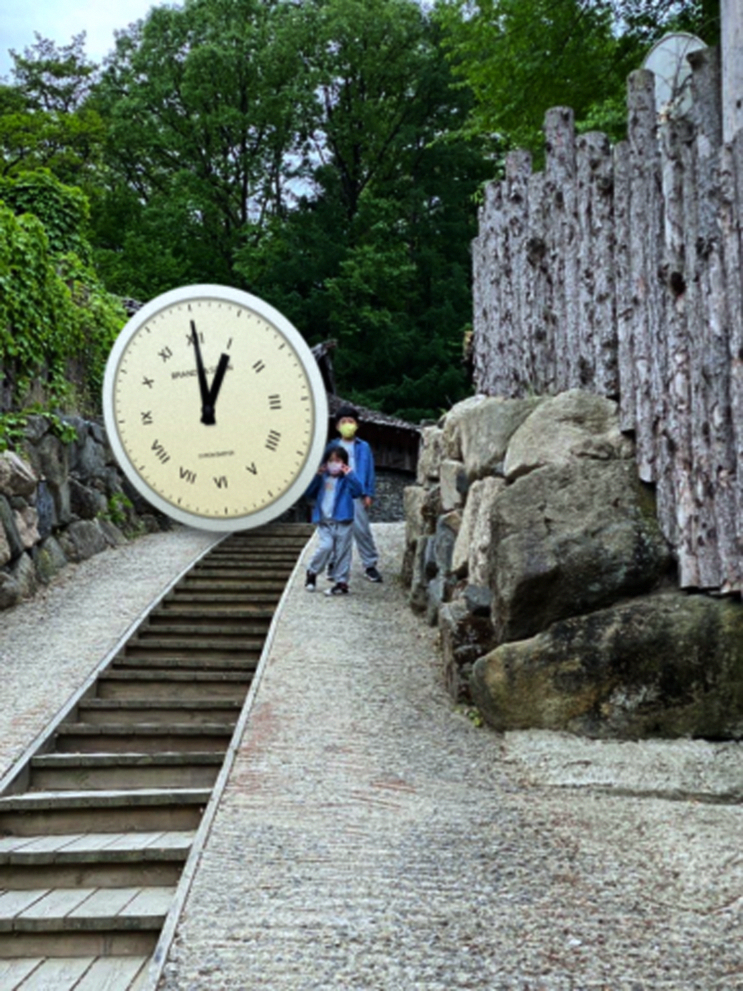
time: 1:00
